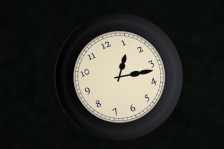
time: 1:17
